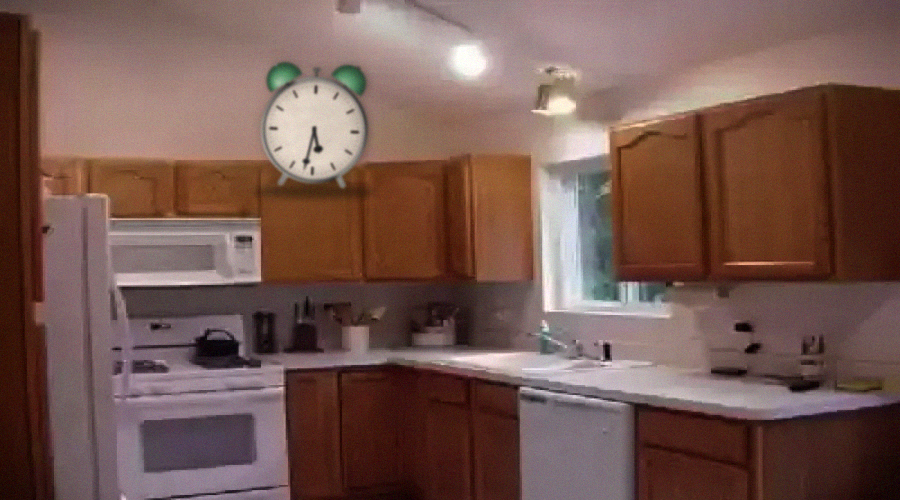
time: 5:32
